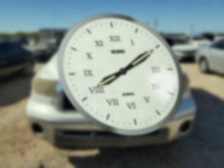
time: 8:10
